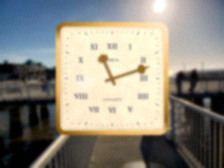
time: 11:12
